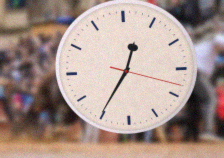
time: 12:35:18
